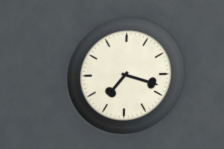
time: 7:18
